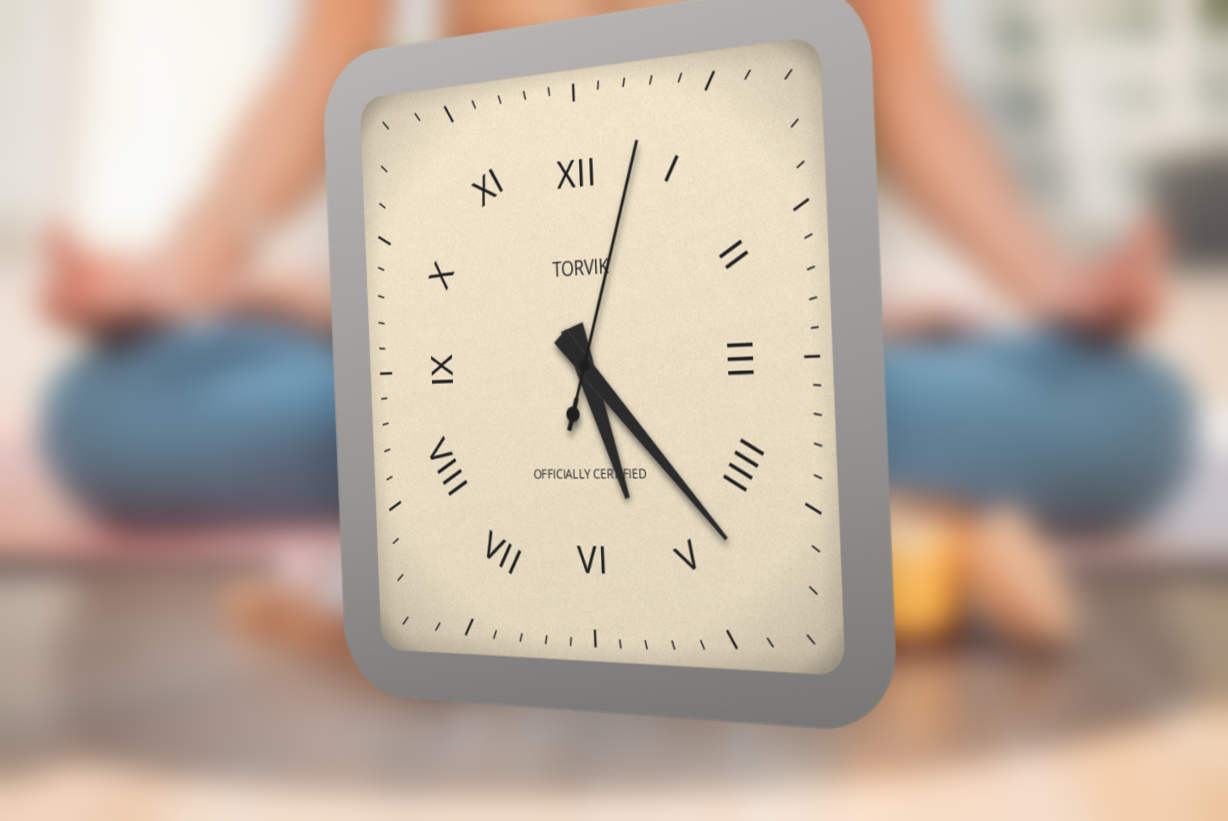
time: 5:23:03
